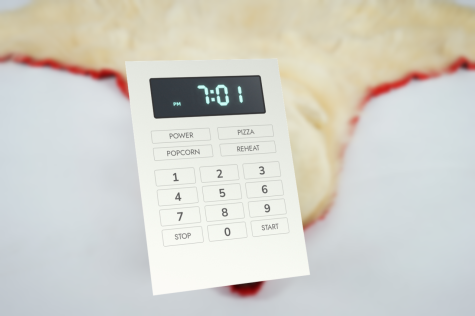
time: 7:01
